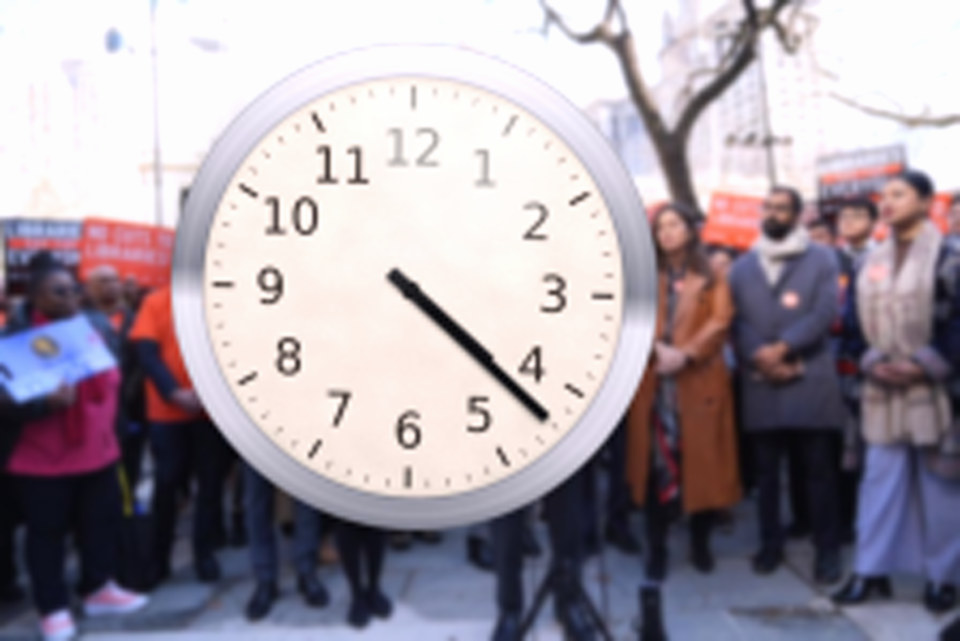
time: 4:22
